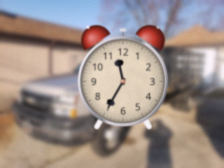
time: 11:35
